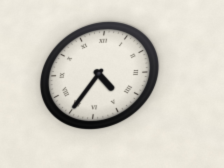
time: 4:35
